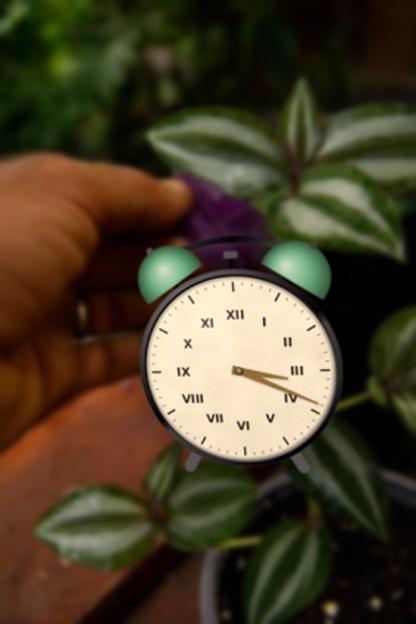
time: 3:19
